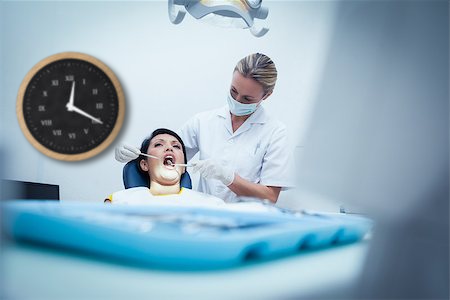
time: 12:20
